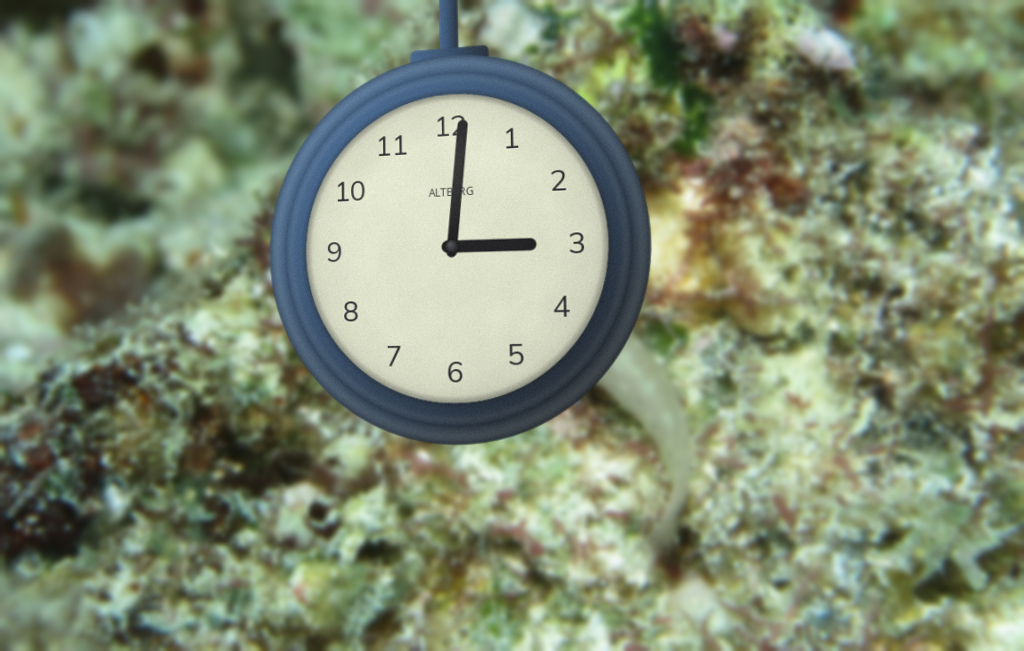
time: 3:01
